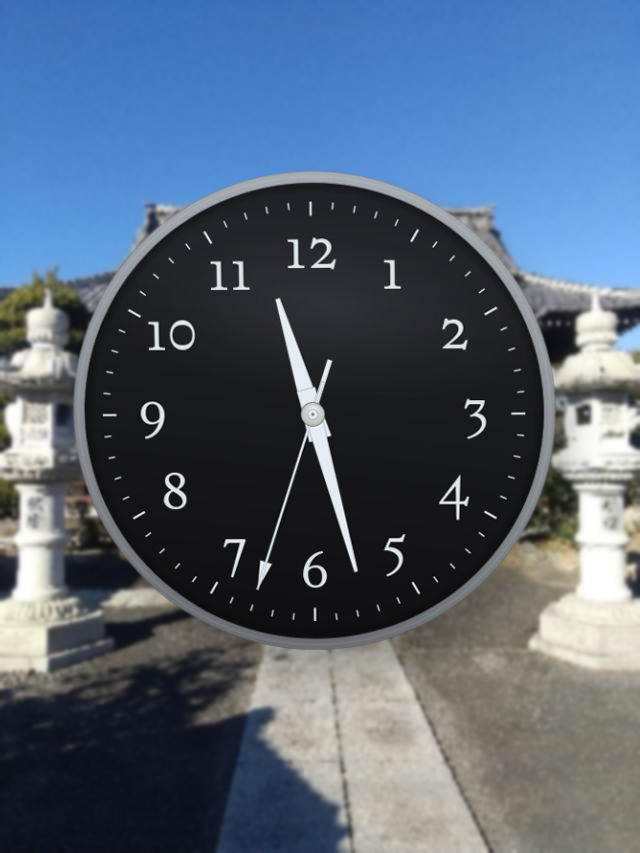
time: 11:27:33
